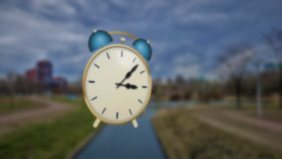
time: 3:07
